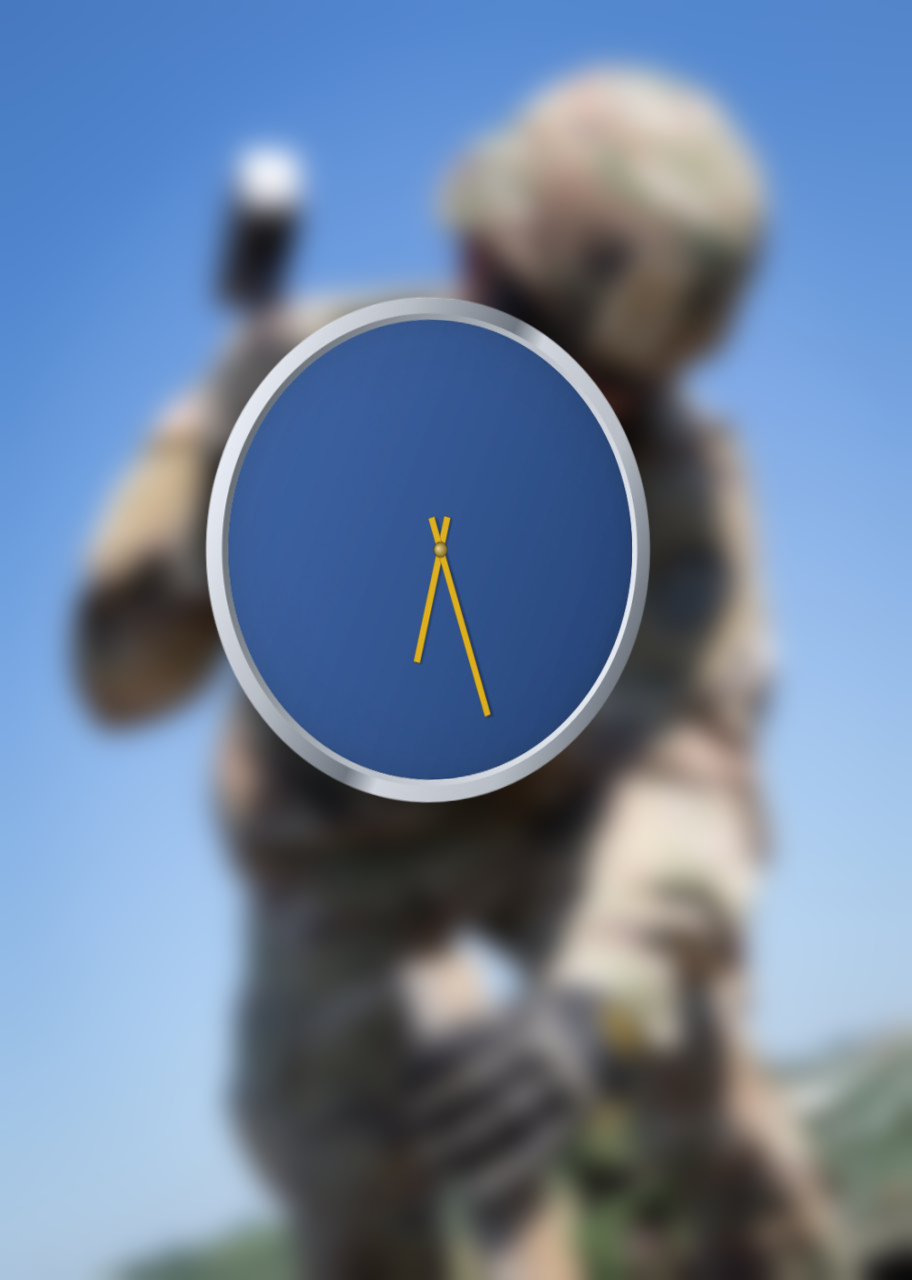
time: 6:27
